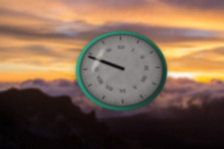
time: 9:49
